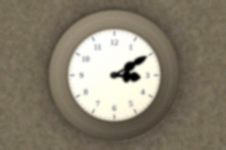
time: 3:10
